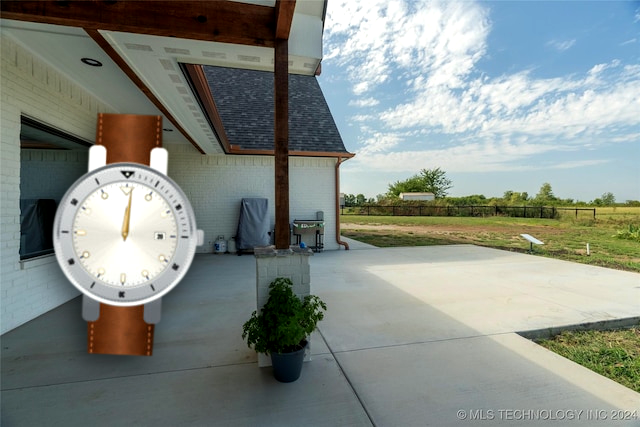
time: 12:01
